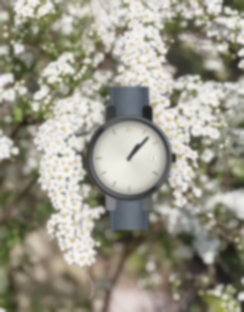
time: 1:07
